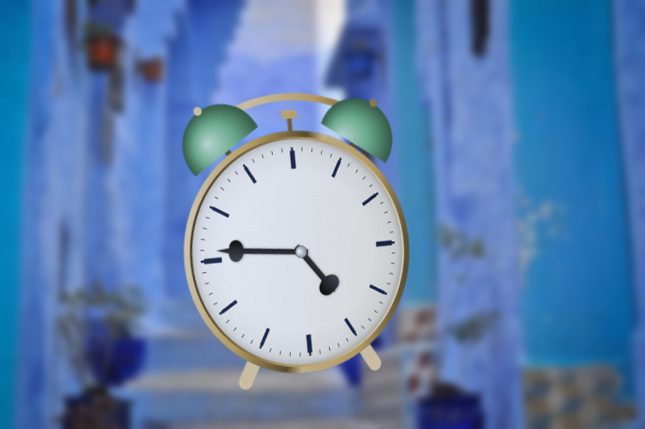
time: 4:46
